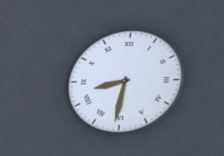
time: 8:31
